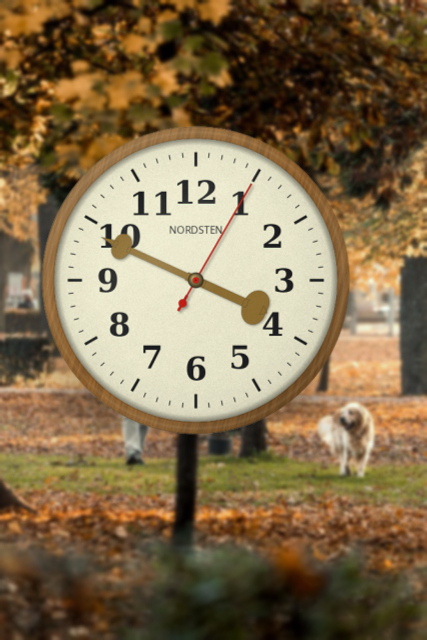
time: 3:49:05
